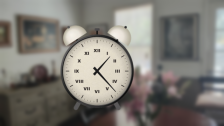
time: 1:23
